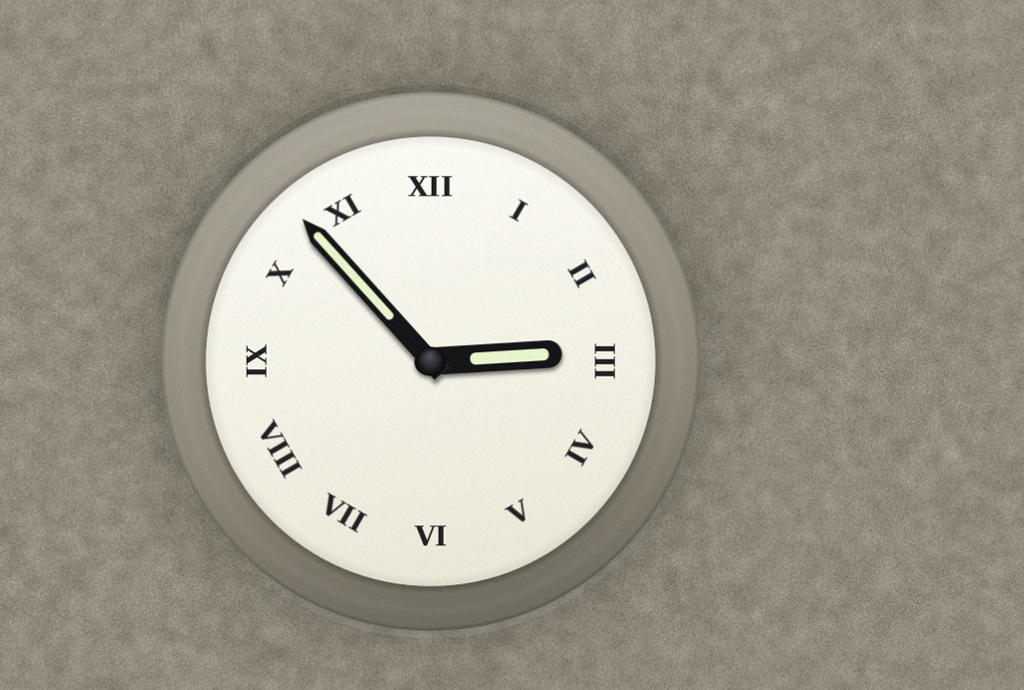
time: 2:53
